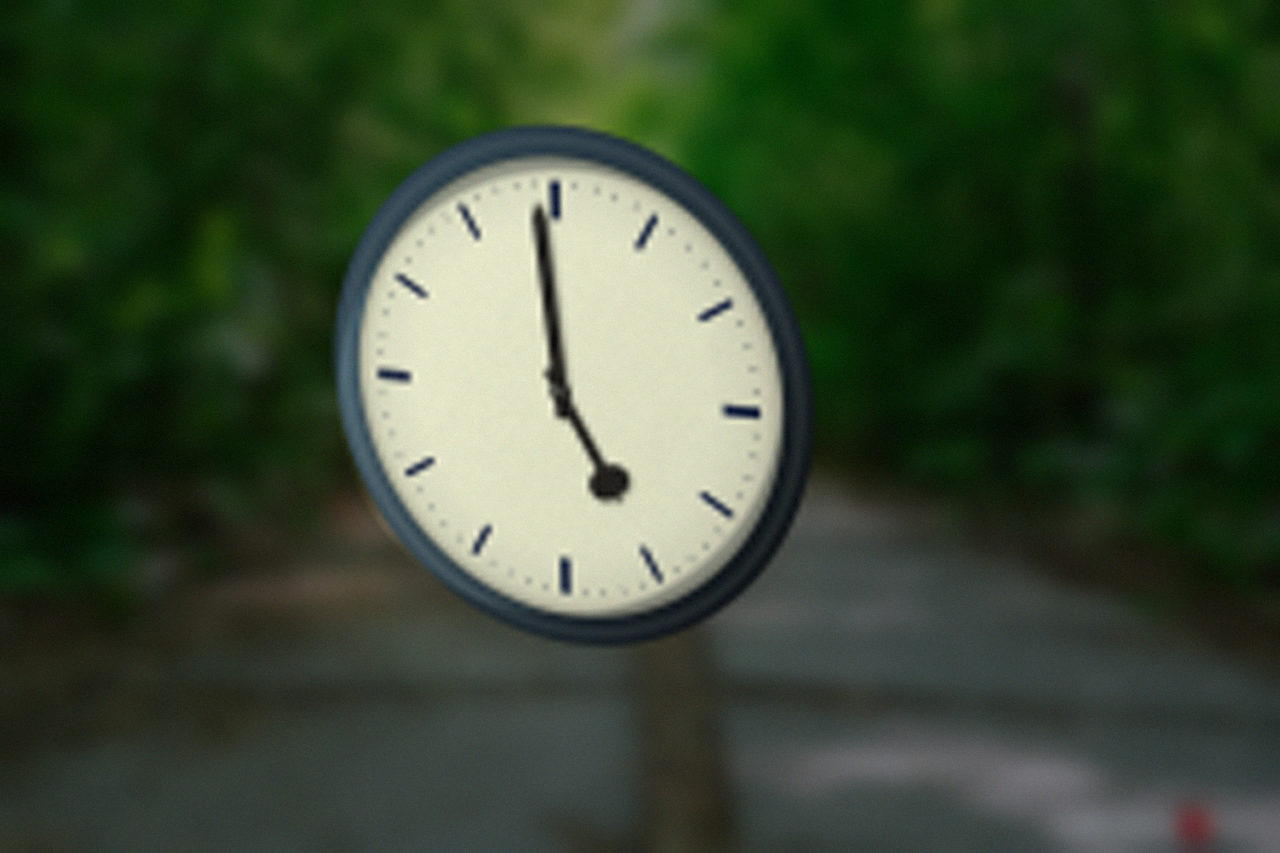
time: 4:59
